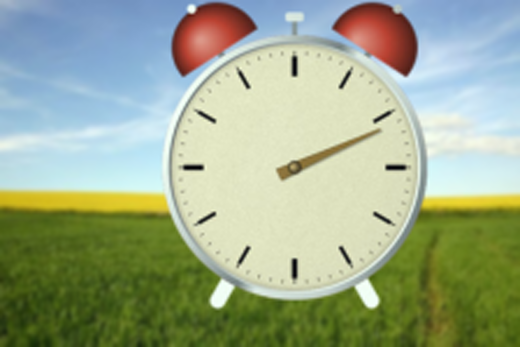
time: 2:11
